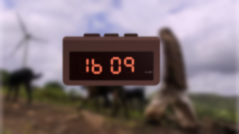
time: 16:09
